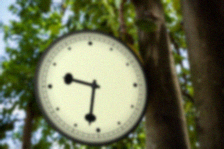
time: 9:32
